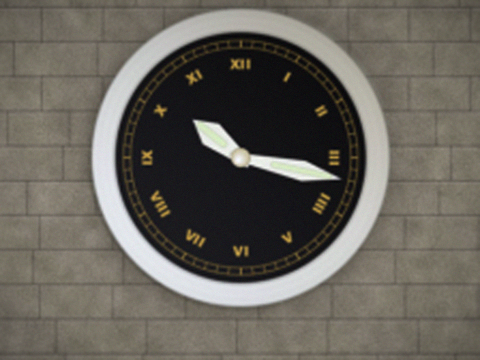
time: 10:17
